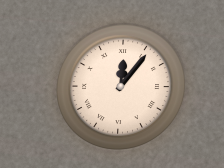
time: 12:06
